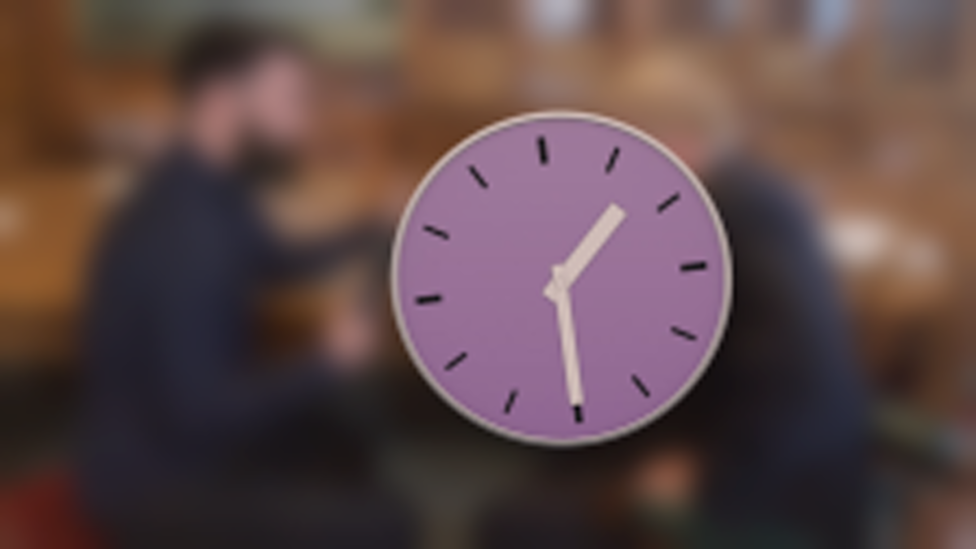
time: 1:30
